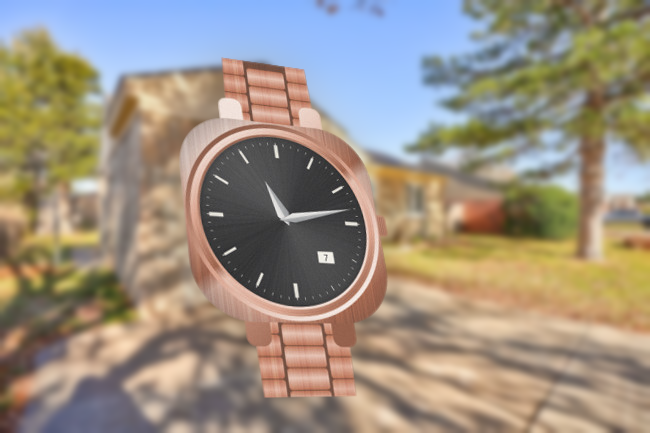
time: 11:13
